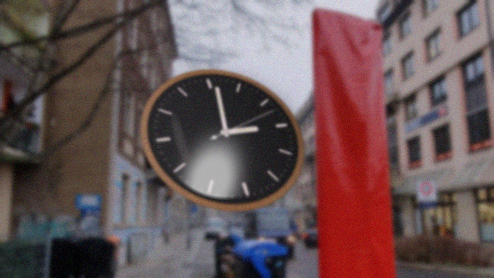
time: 3:01:12
